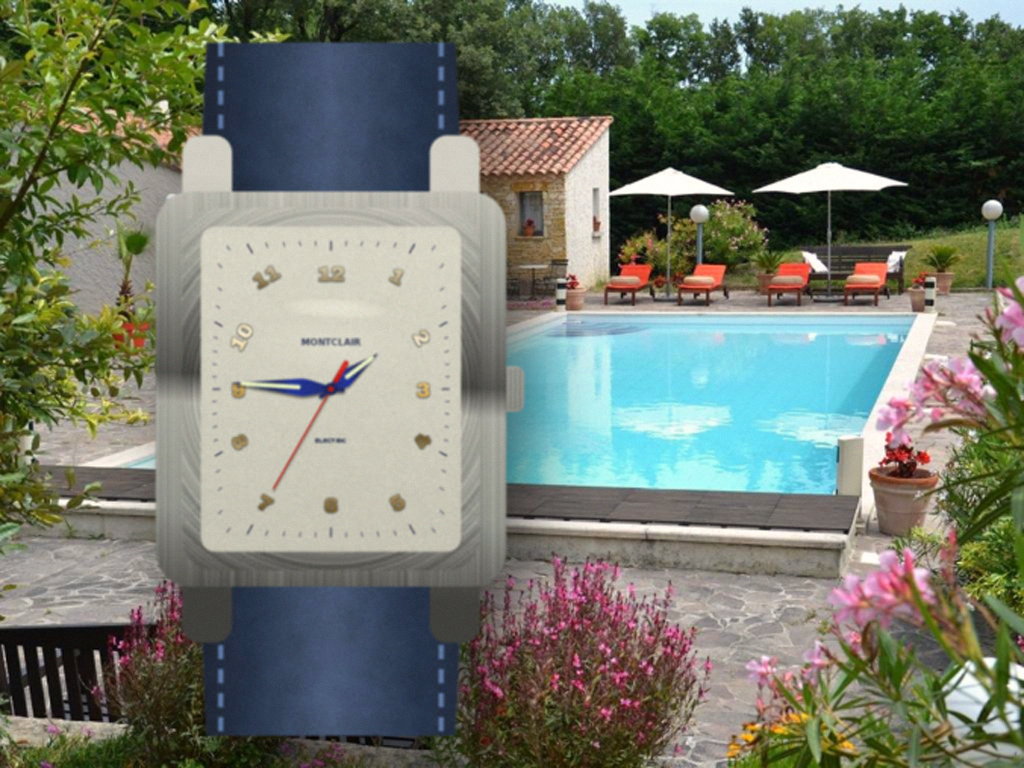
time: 1:45:35
